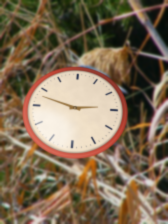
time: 2:48
